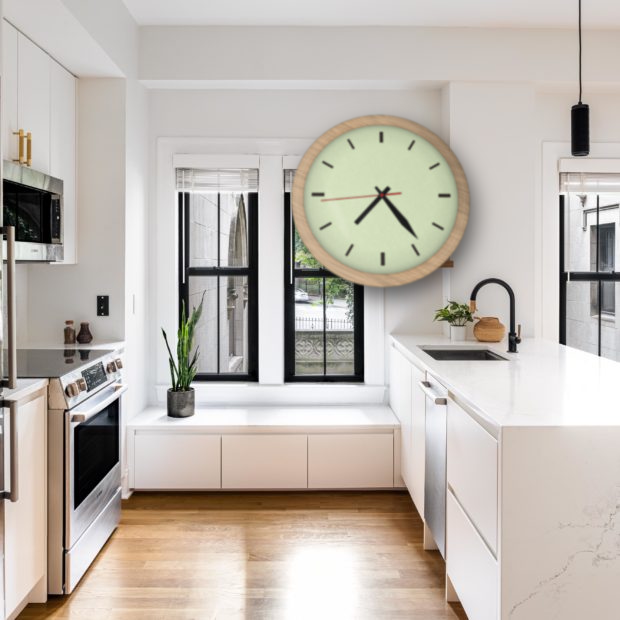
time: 7:23:44
